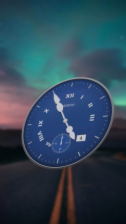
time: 4:55
